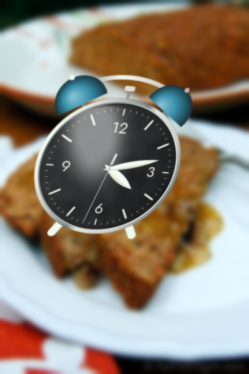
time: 4:12:32
